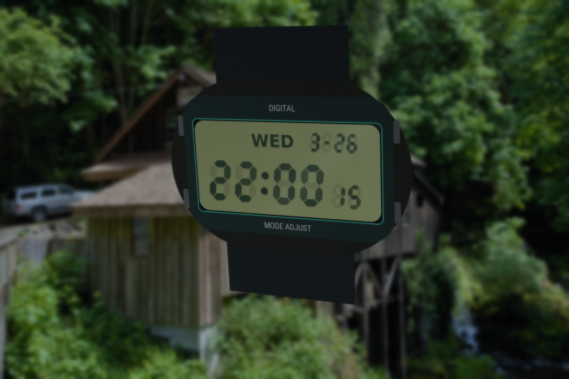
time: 22:00:15
